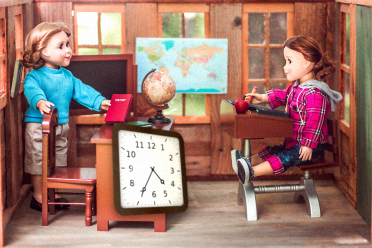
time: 4:35
